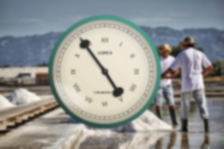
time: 4:54
